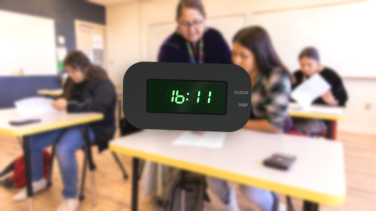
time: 16:11
